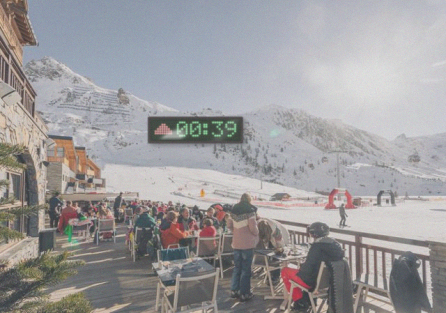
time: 0:39
